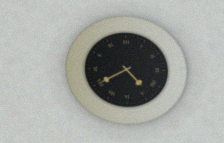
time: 4:40
